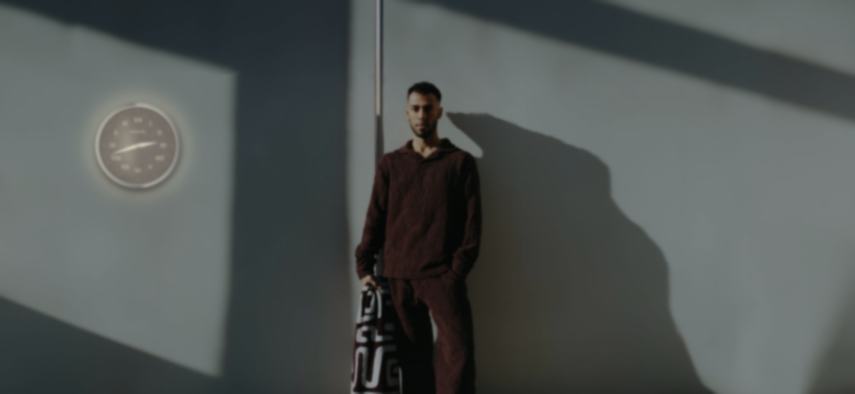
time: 2:42
